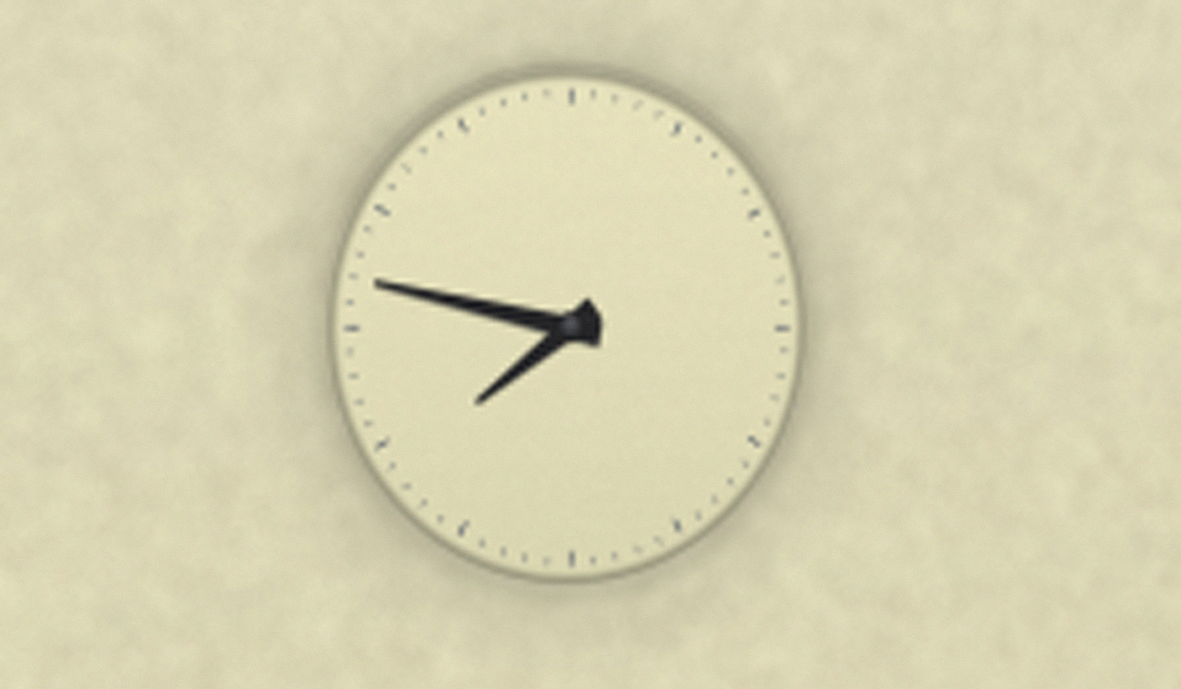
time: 7:47
